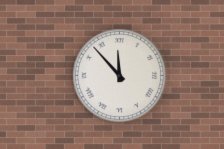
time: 11:53
